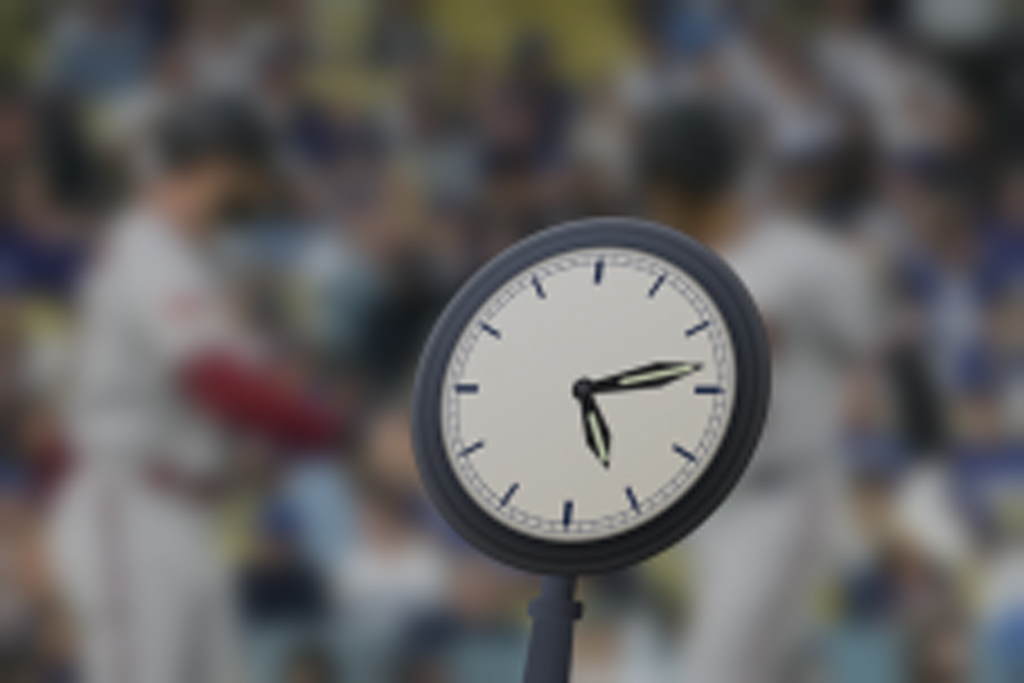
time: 5:13
